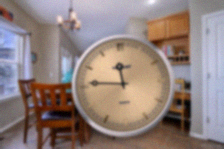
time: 11:46
